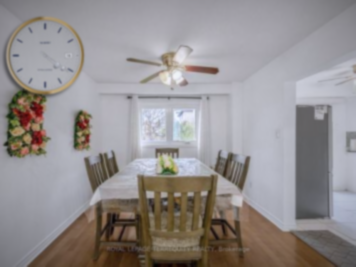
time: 4:21
